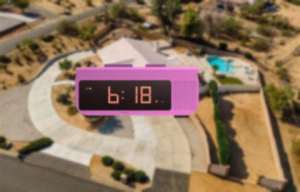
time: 6:18
